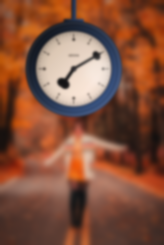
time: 7:10
